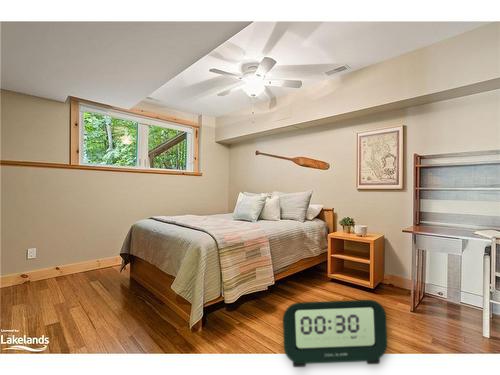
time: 0:30
